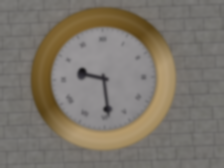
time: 9:29
